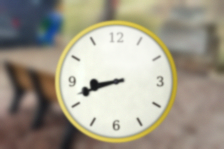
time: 8:42
